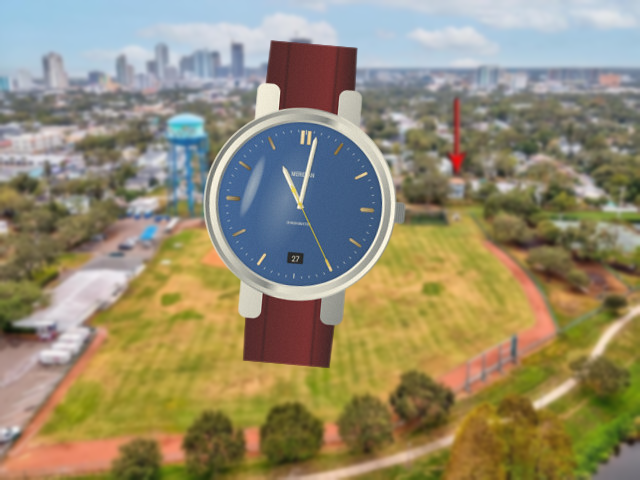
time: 11:01:25
